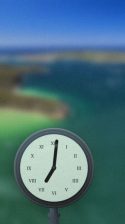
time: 7:01
